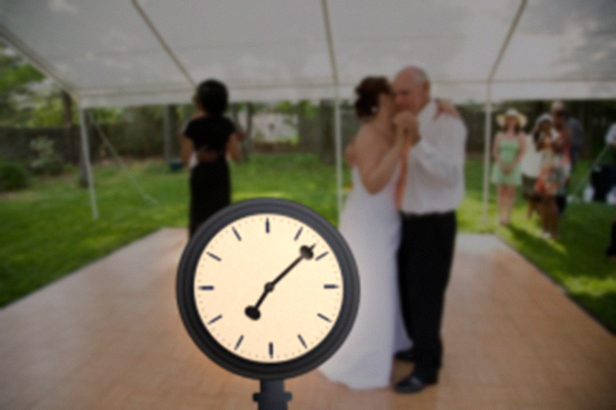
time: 7:08
